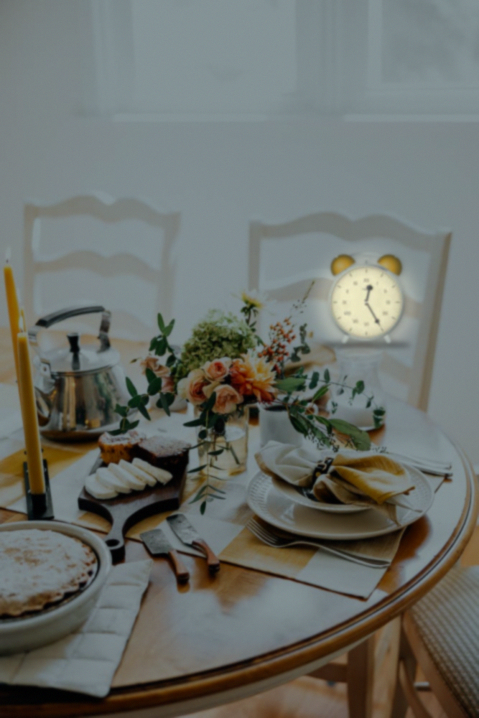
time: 12:25
